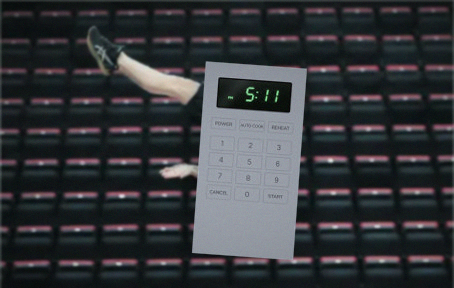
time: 5:11
